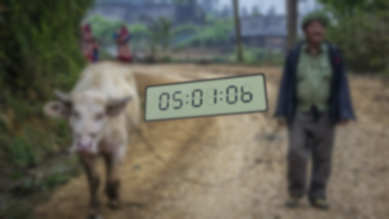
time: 5:01:06
